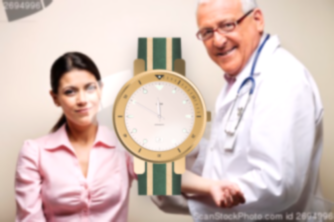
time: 11:50
